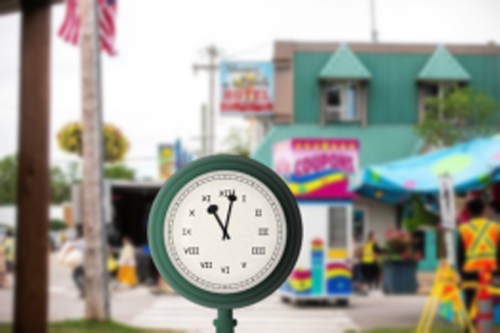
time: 11:02
